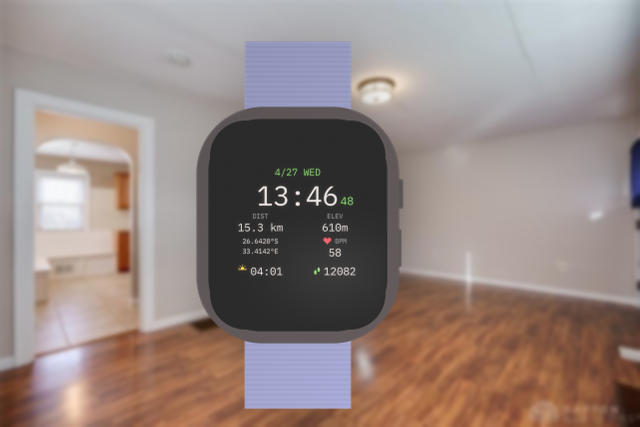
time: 13:46:48
